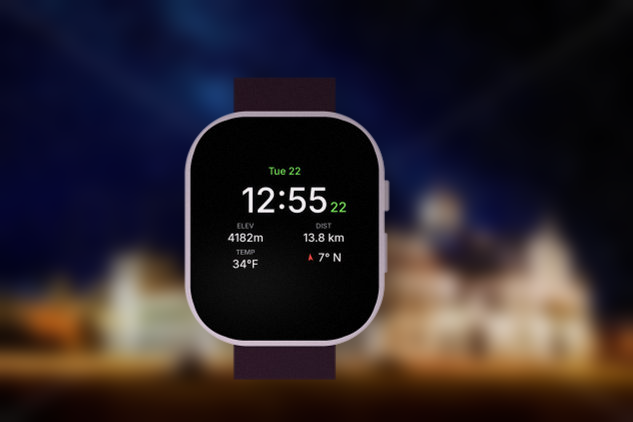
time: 12:55:22
